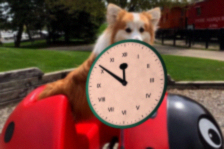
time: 11:51
